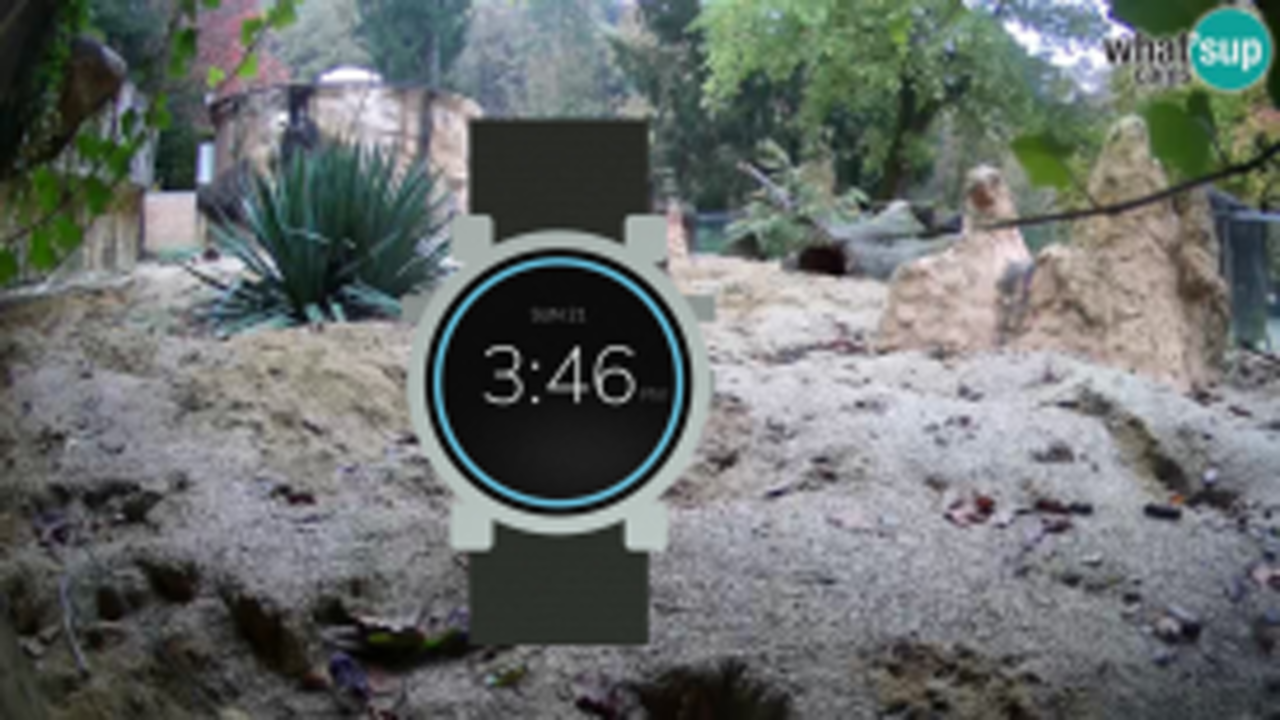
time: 3:46
